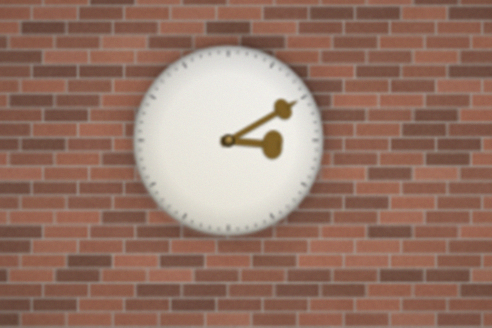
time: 3:10
